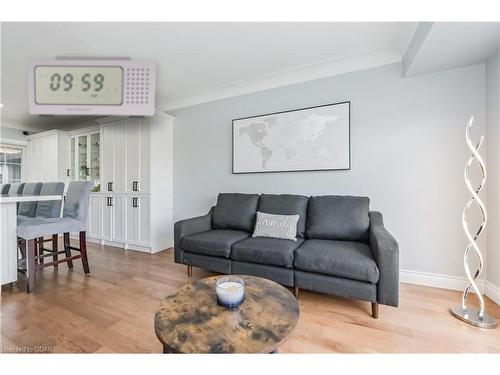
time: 9:59
